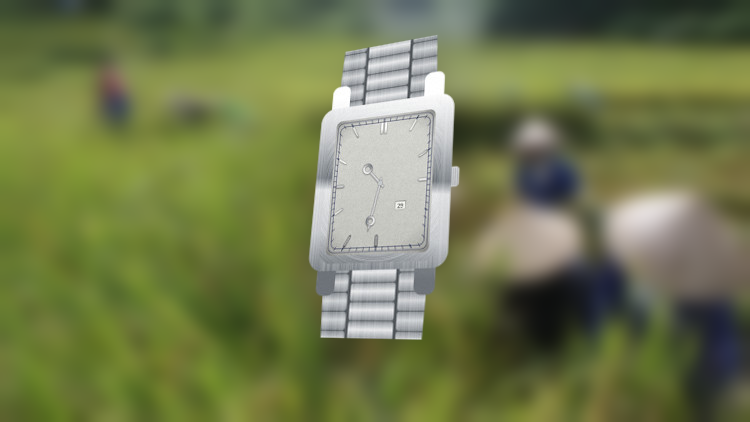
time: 10:32
